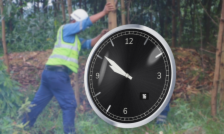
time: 9:51
